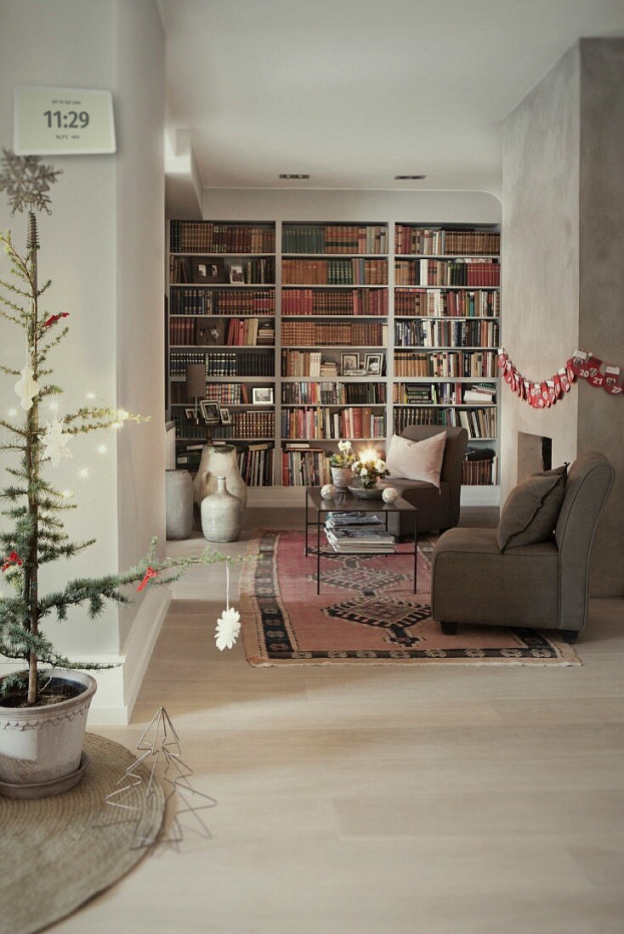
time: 11:29
